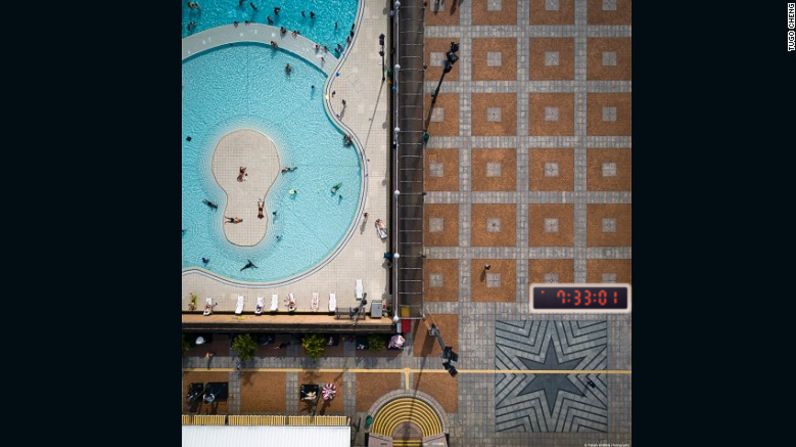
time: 7:33:01
